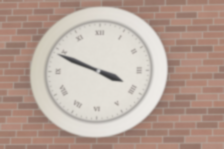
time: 3:49
